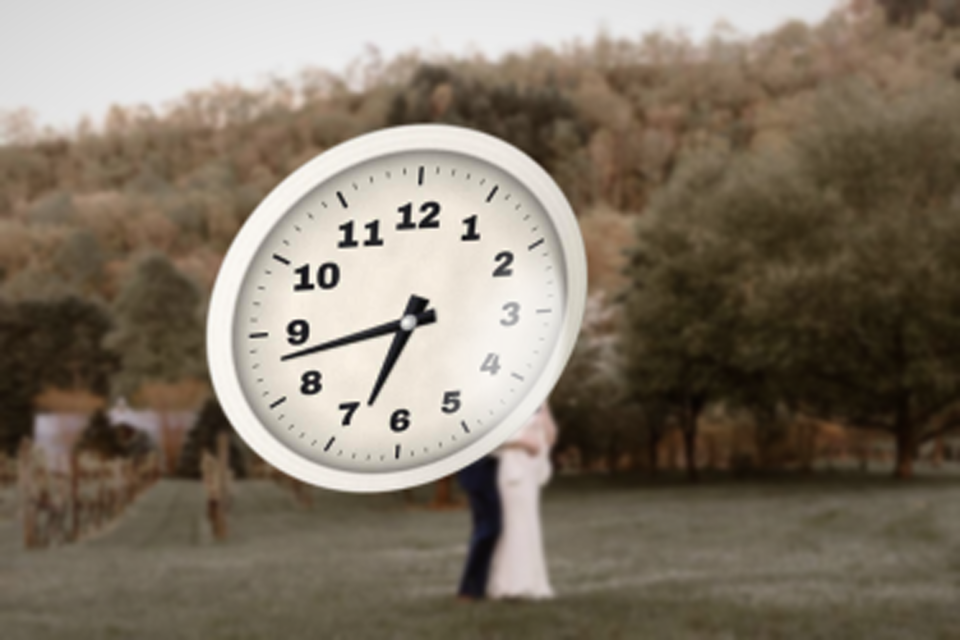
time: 6:43
